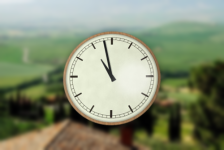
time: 10:58
